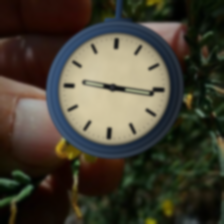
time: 9:16
